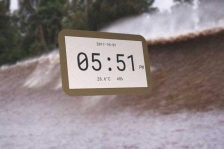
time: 5:51
